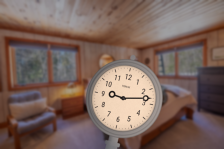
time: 9:13
